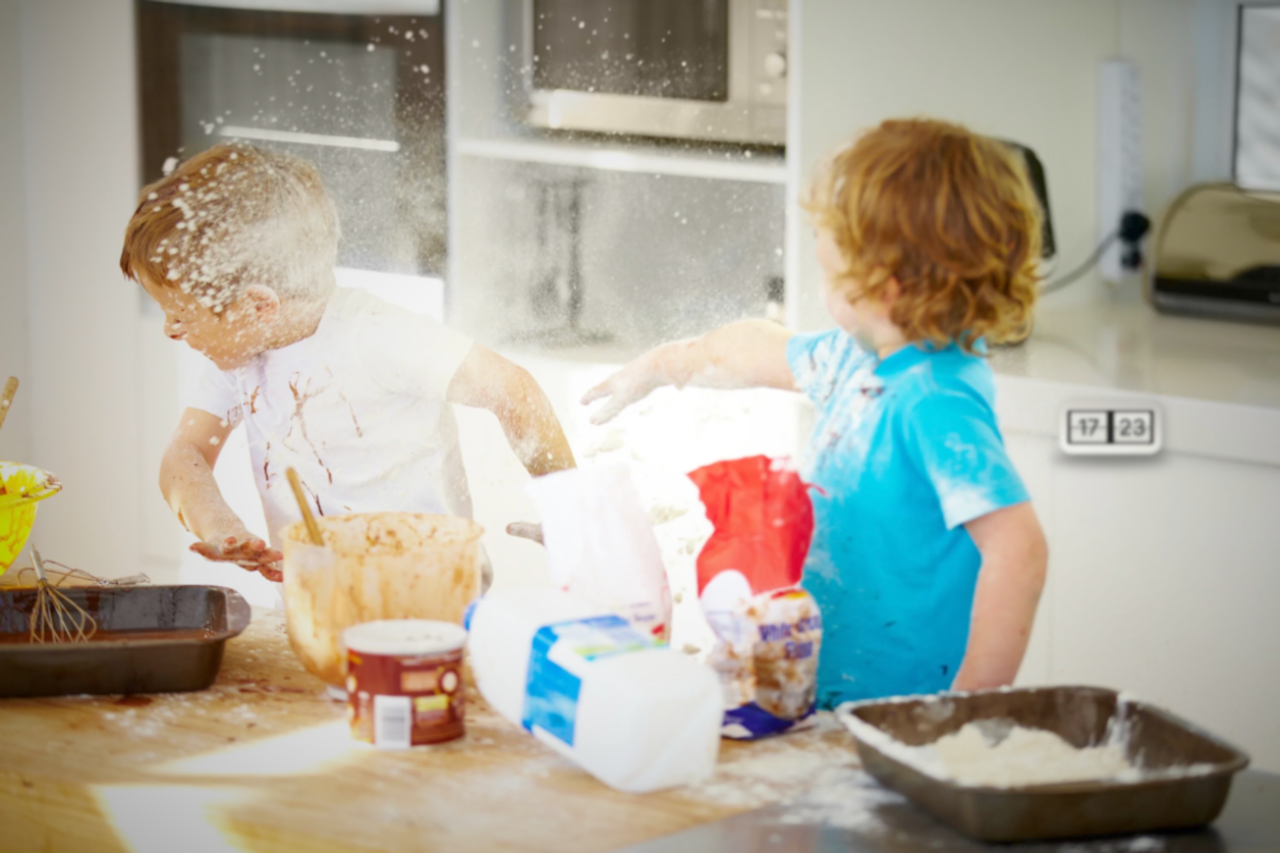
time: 17:23
